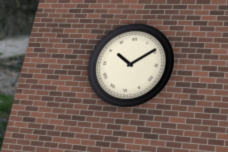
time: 10:09
